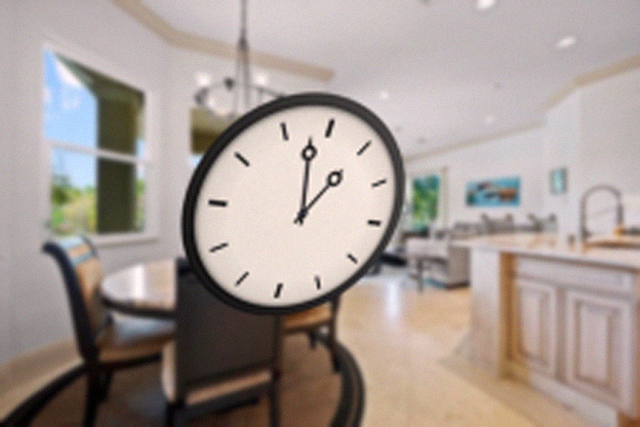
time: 12:58
